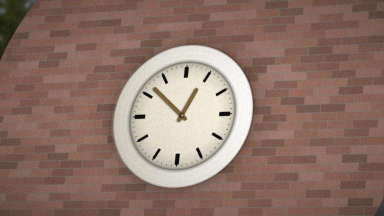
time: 12:52
